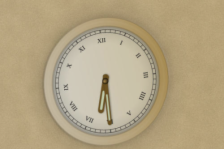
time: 6:30
